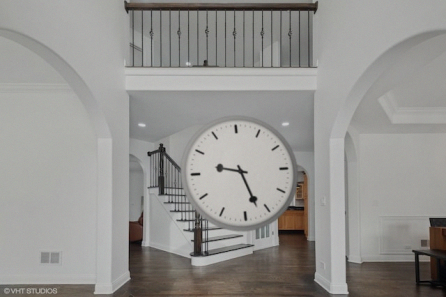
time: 9:27
